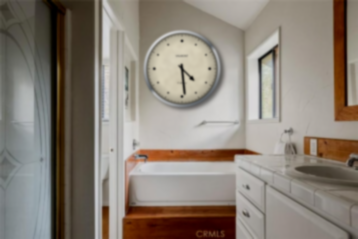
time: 4:29
